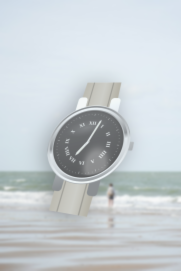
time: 7:03
